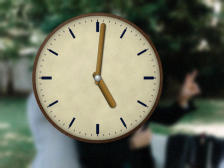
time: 5:01
